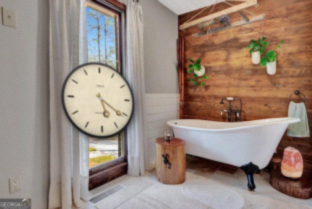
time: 5:21
